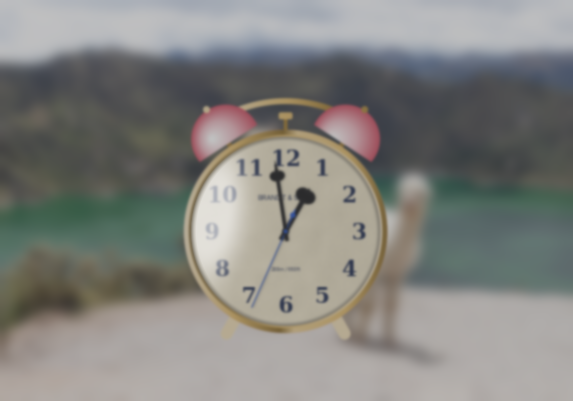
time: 12:58:34
